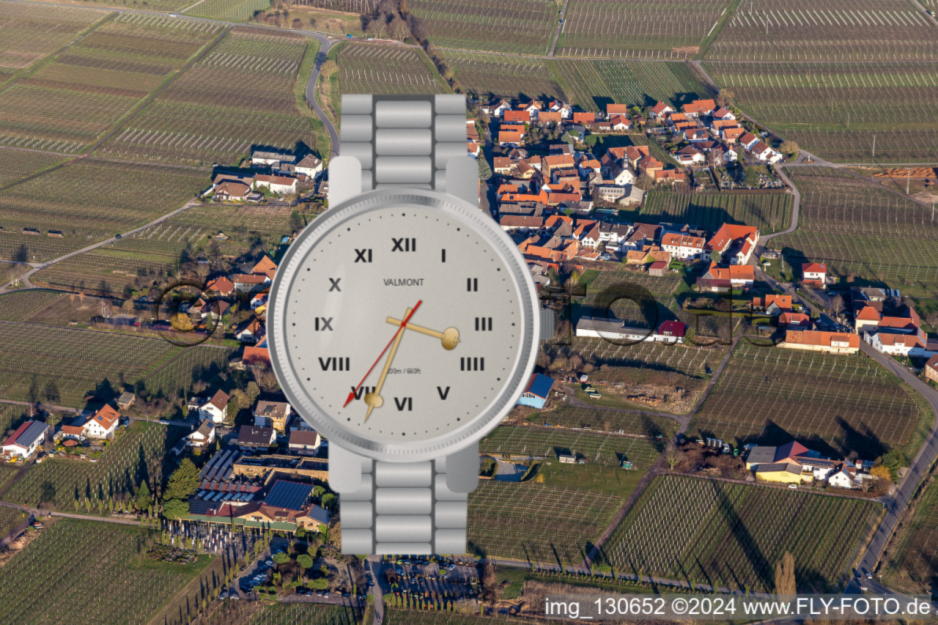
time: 3:33:36
